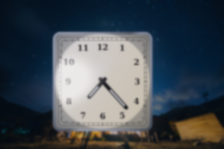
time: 7:23
